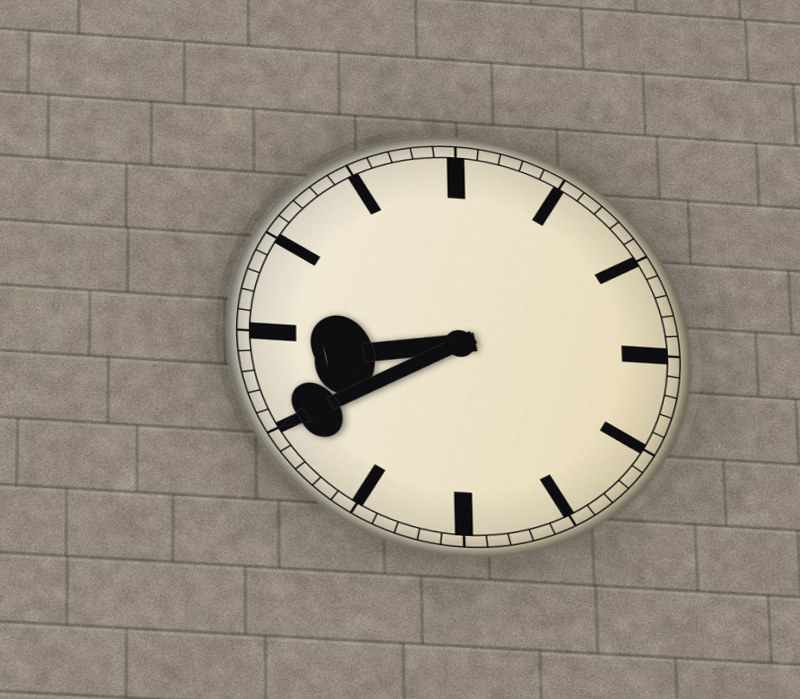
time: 8:40
